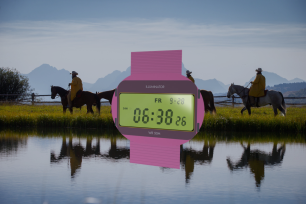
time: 6:38:26
